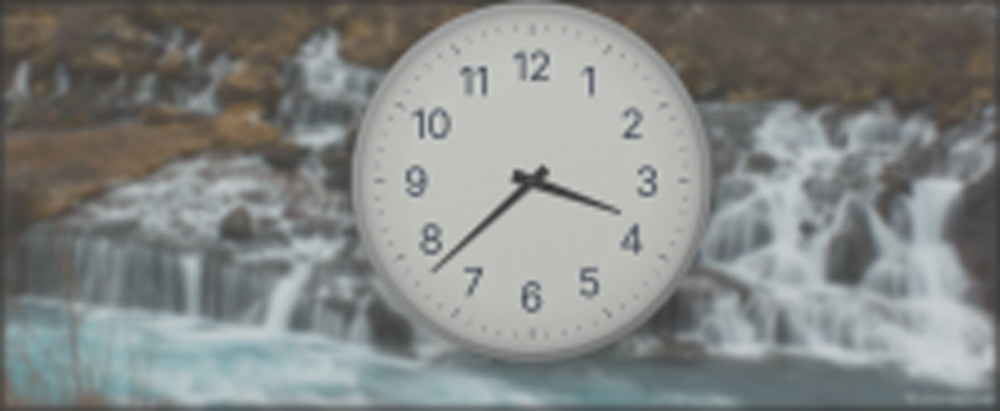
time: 3:38
